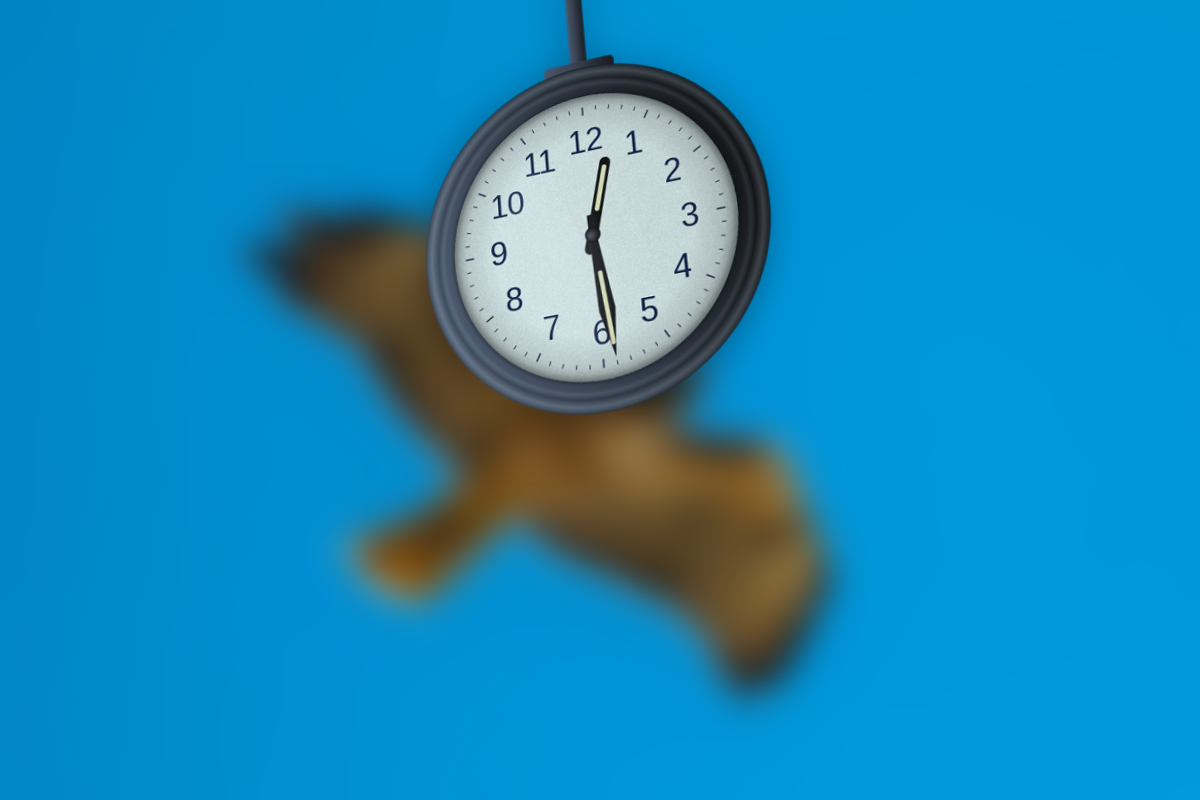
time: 12:29
